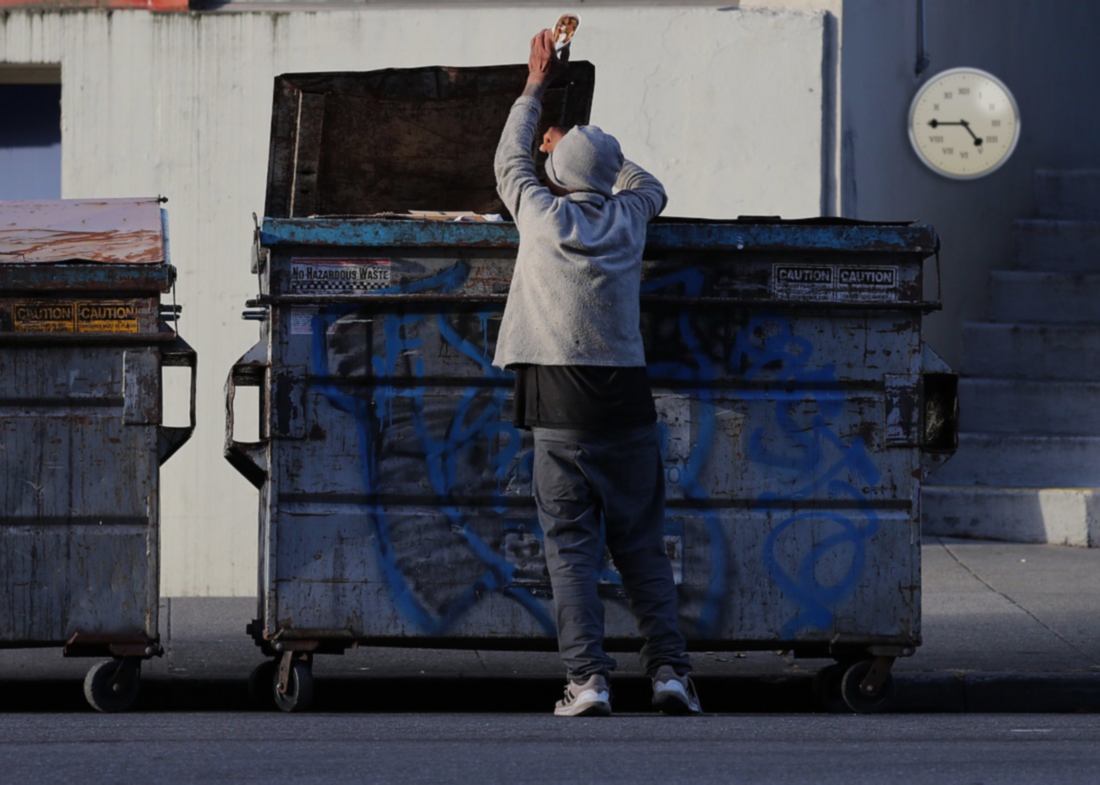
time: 4:45
